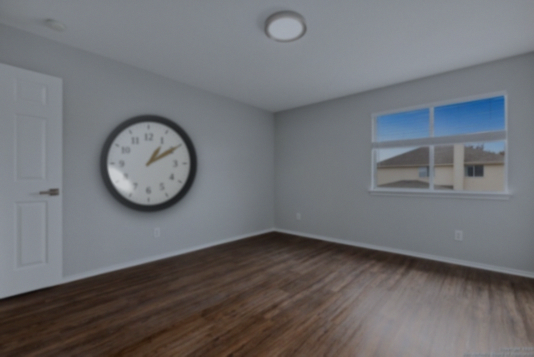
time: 1:10
